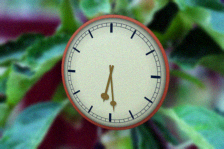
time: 6:29
